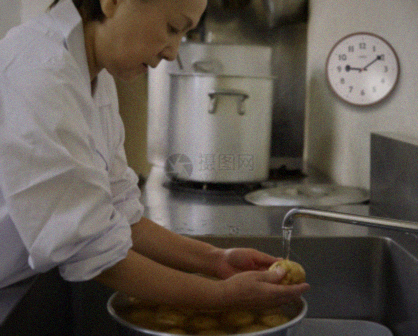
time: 9:09
